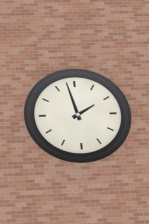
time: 1:58
